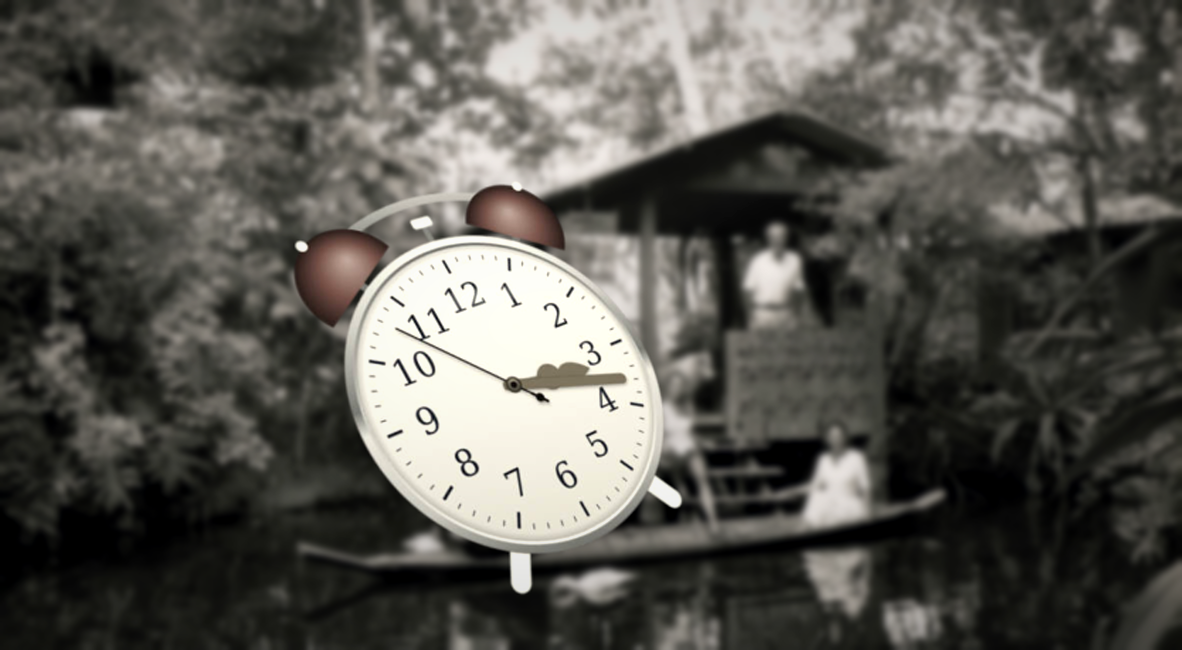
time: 3:17:53
